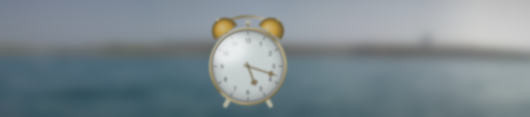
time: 5:18
